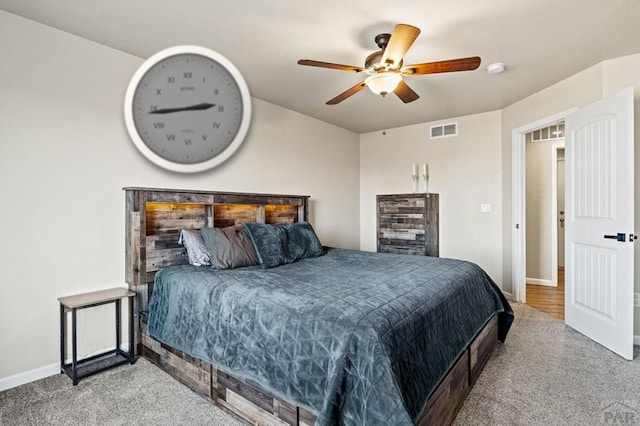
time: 2:44
